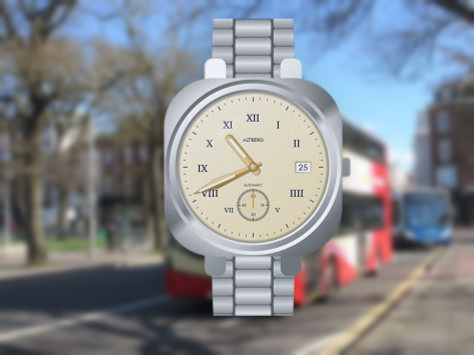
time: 10:41
